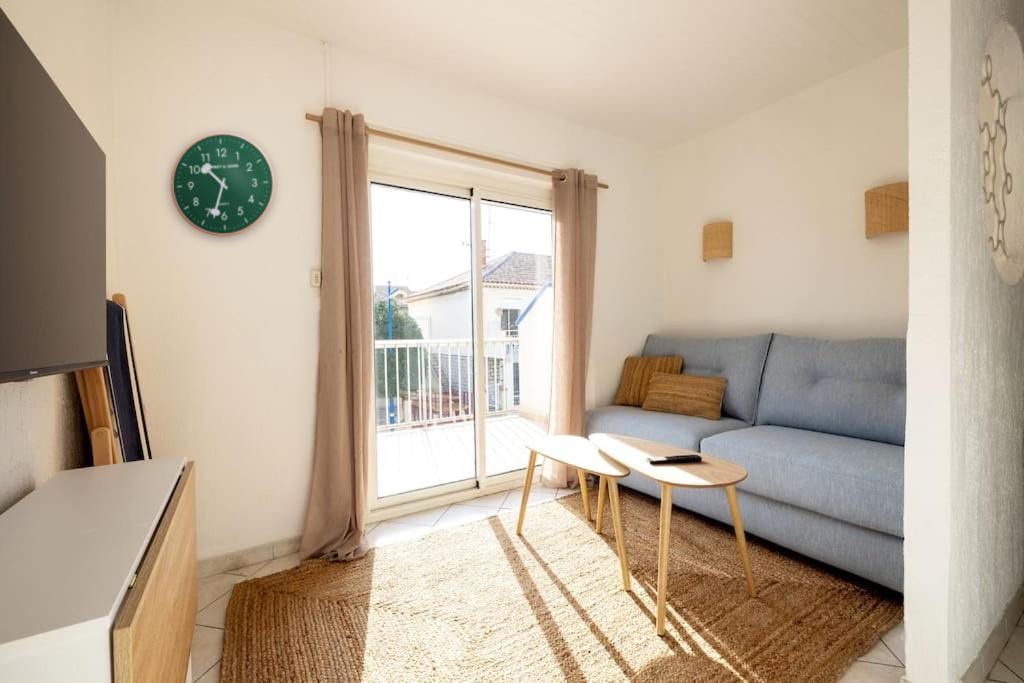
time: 10:33
